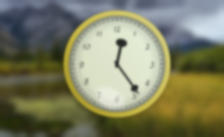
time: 12:24
